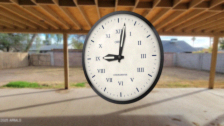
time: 9:02
